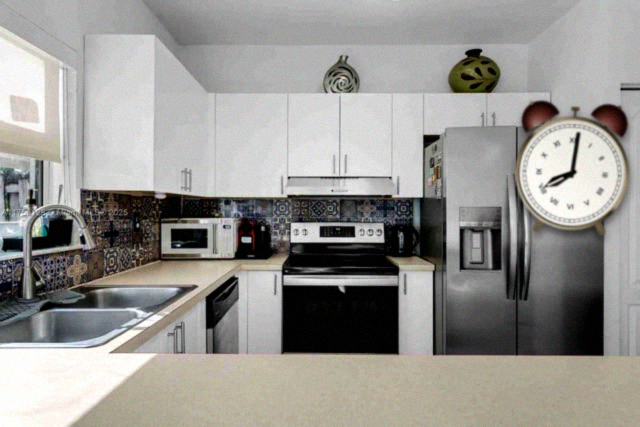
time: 8:01
